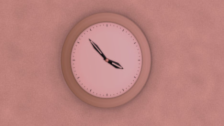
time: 3:53
